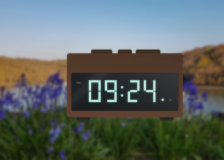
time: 9:24
